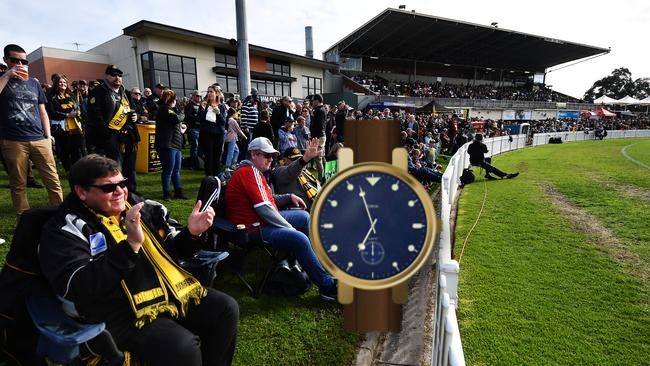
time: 6:57
